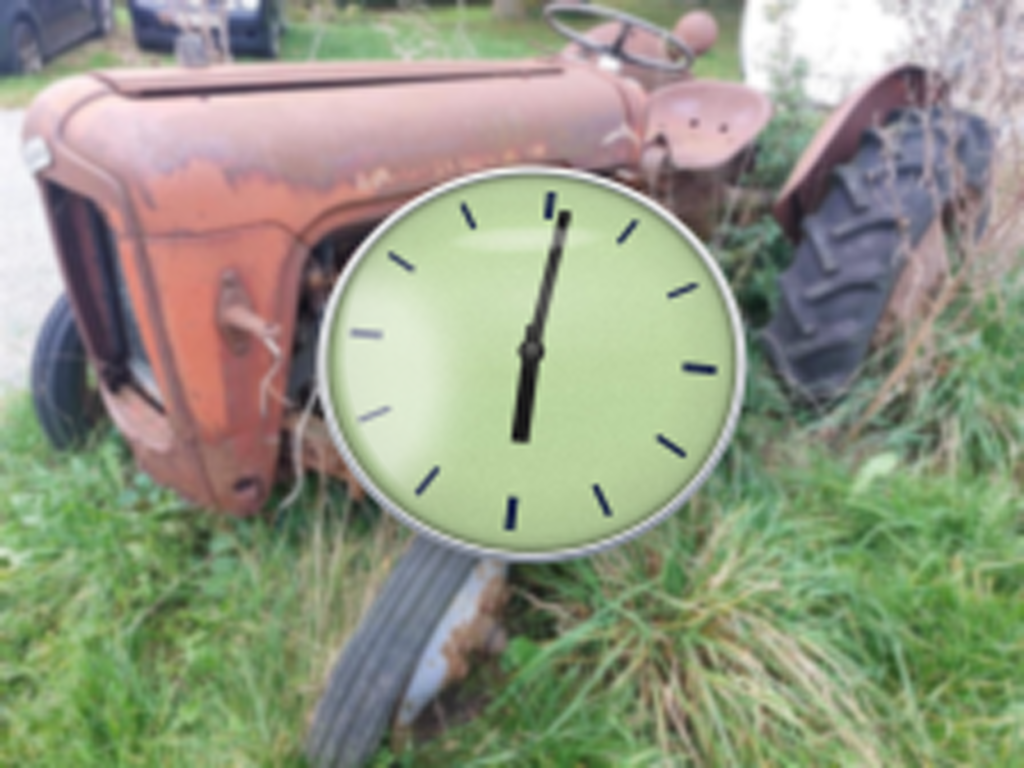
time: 6:01
